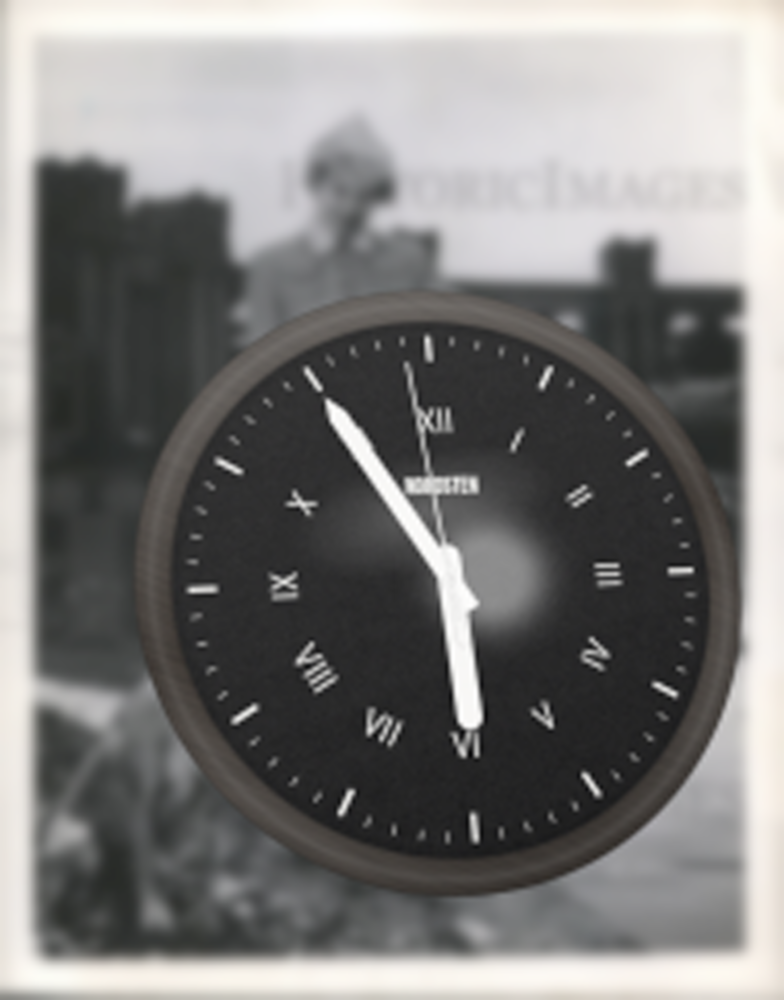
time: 5:54:59
